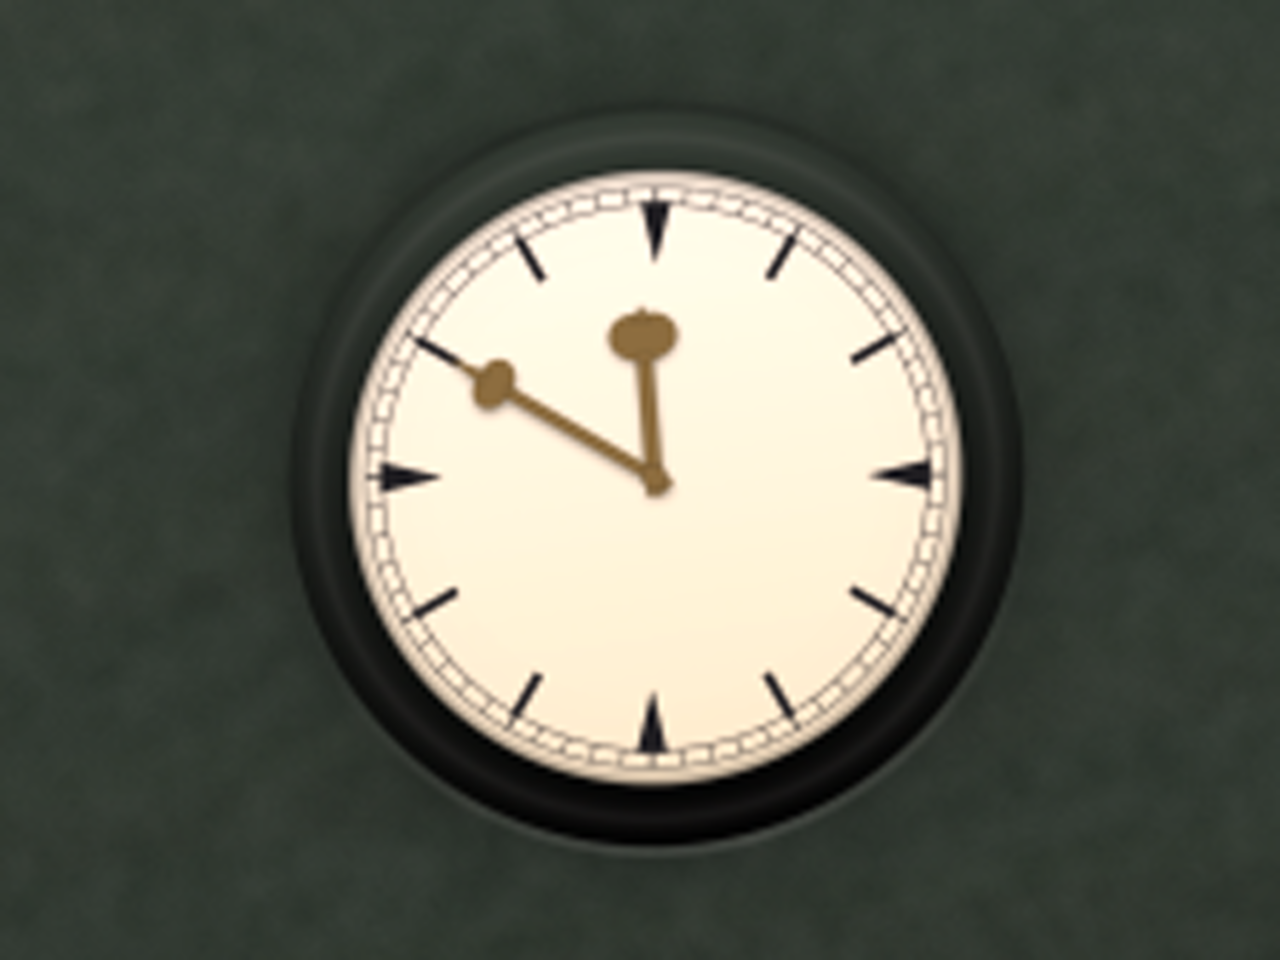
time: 11:50
